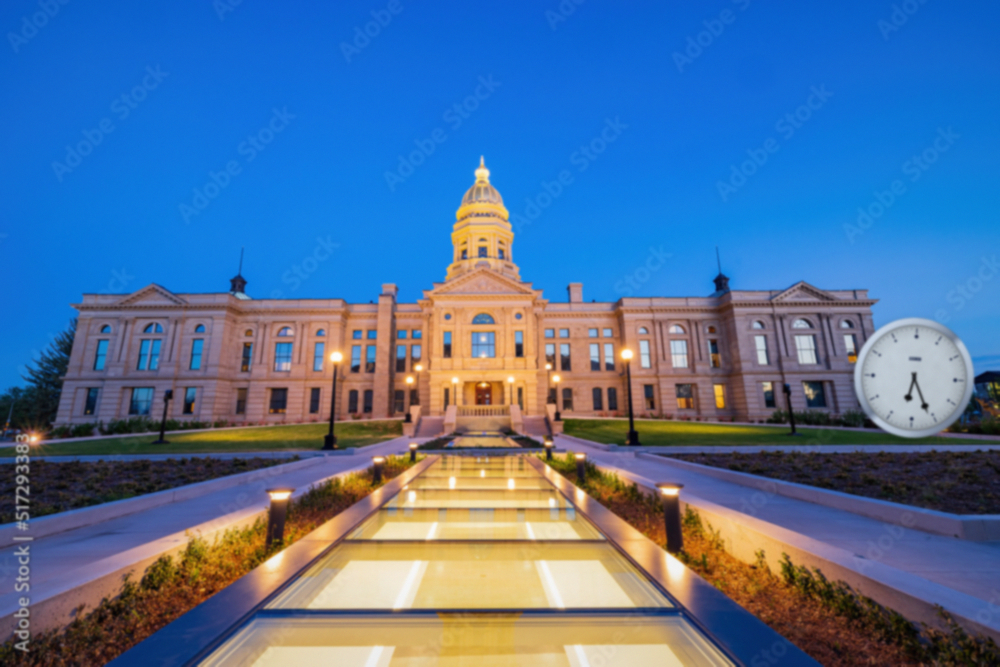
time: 6:26
